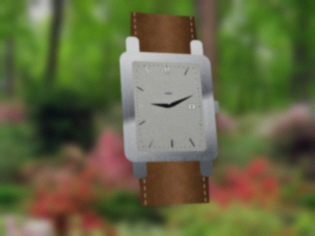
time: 9:11
